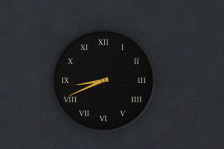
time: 8:41
